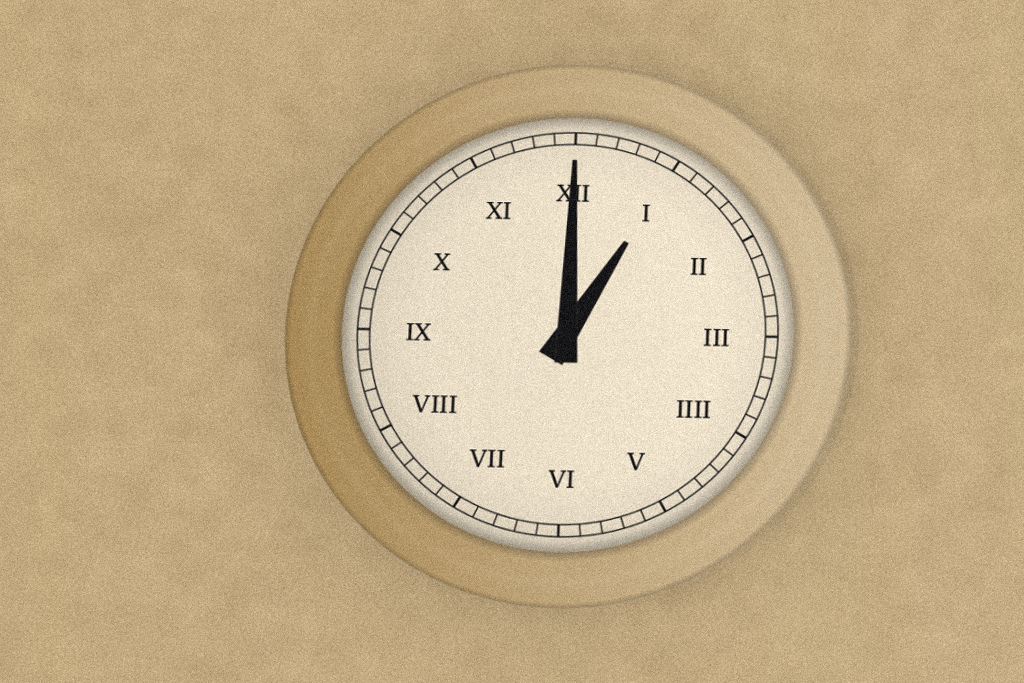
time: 1:00
